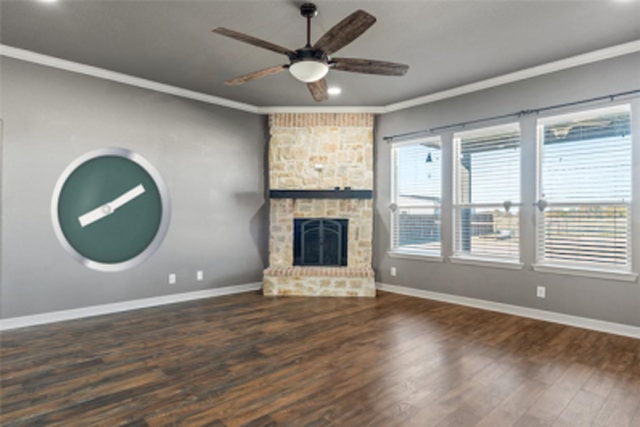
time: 8:10
